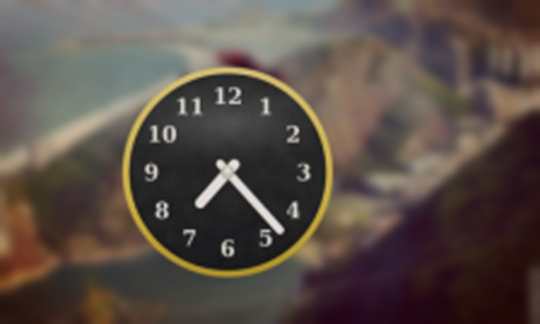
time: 7:23
